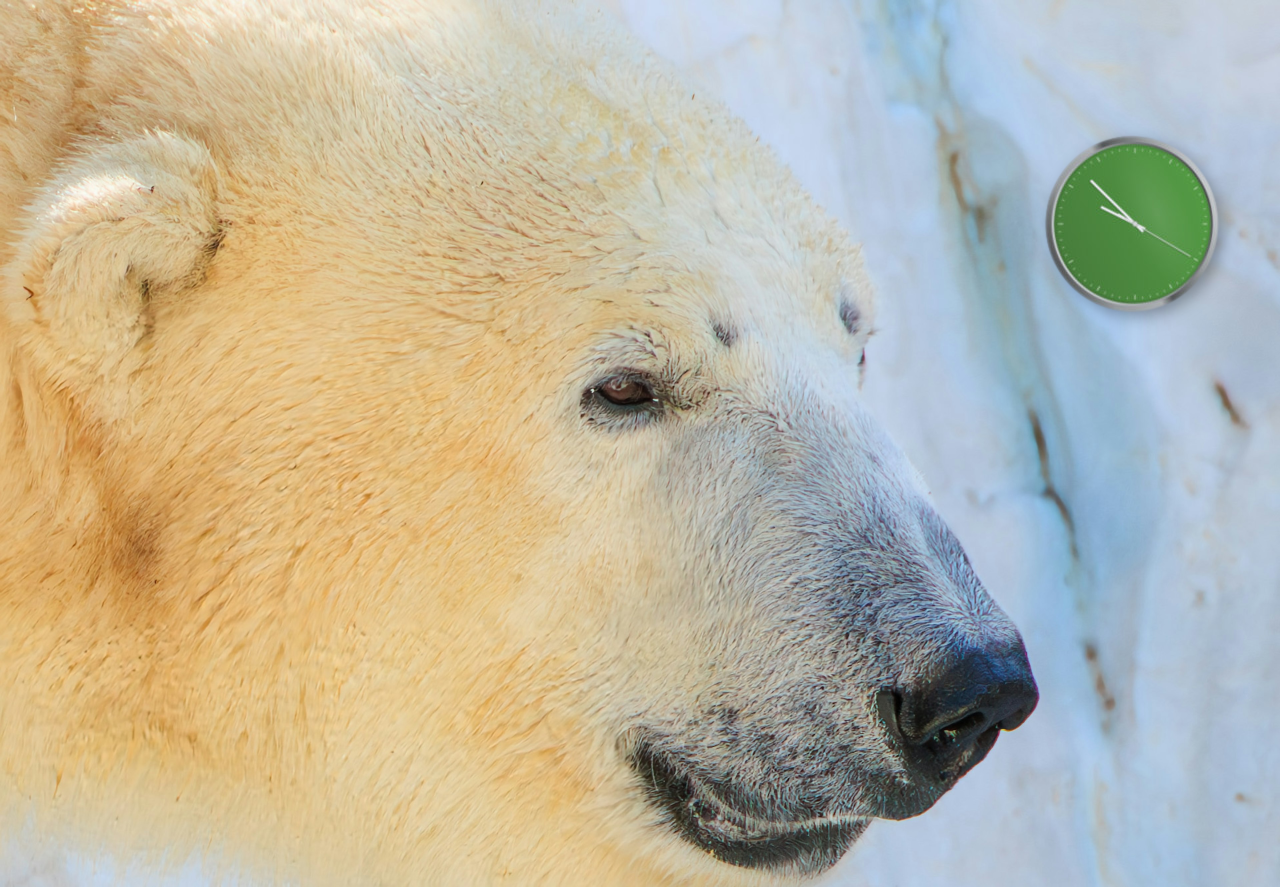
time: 9:52:20
